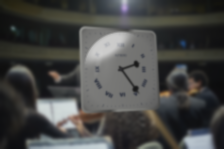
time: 2:24
